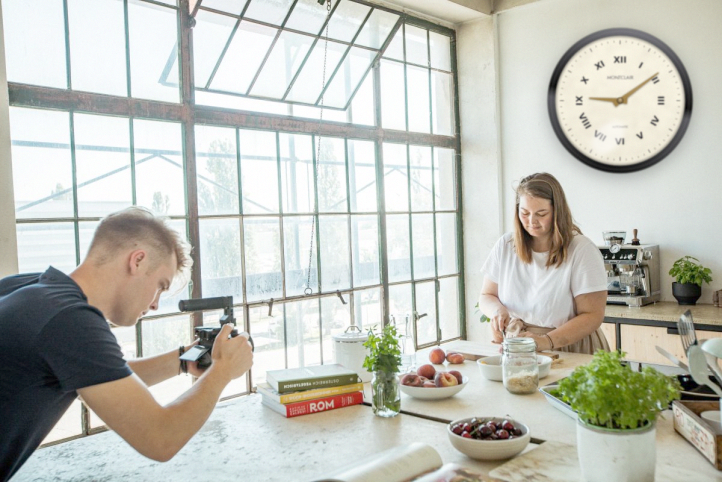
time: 9:09
